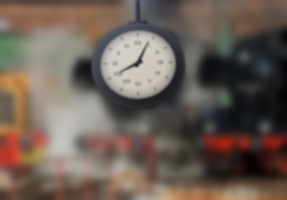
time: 8:04
